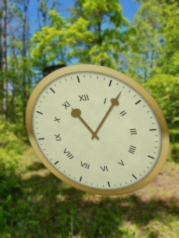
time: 11:07
